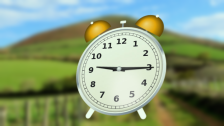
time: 9:15
